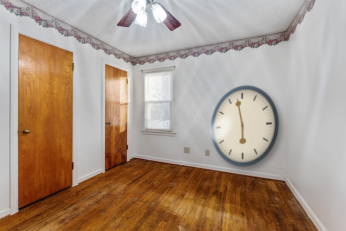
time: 5:58
